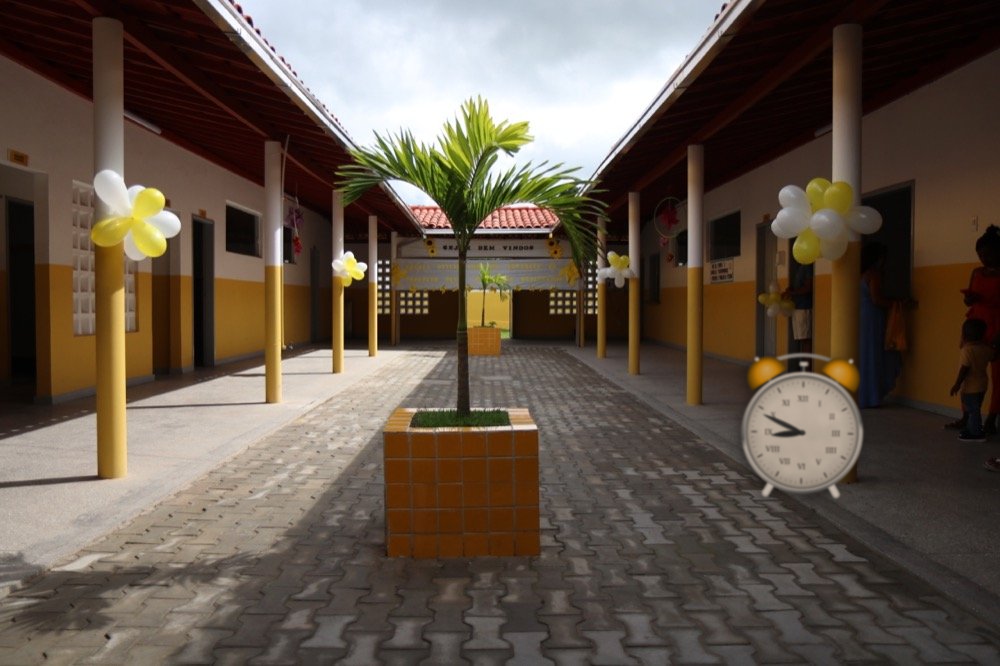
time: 8:49
